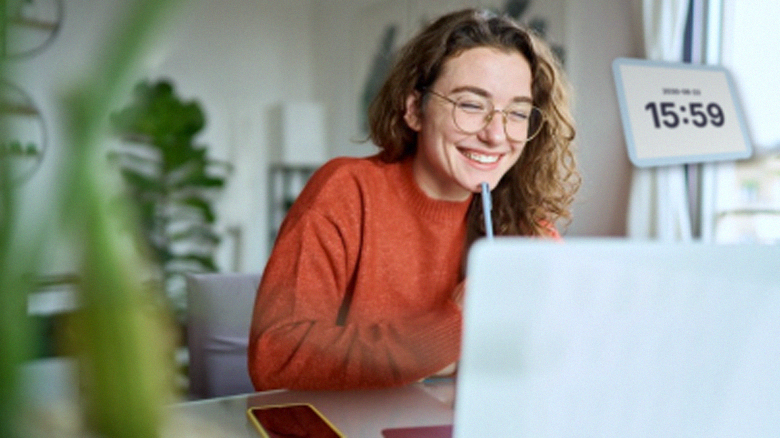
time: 15:59
